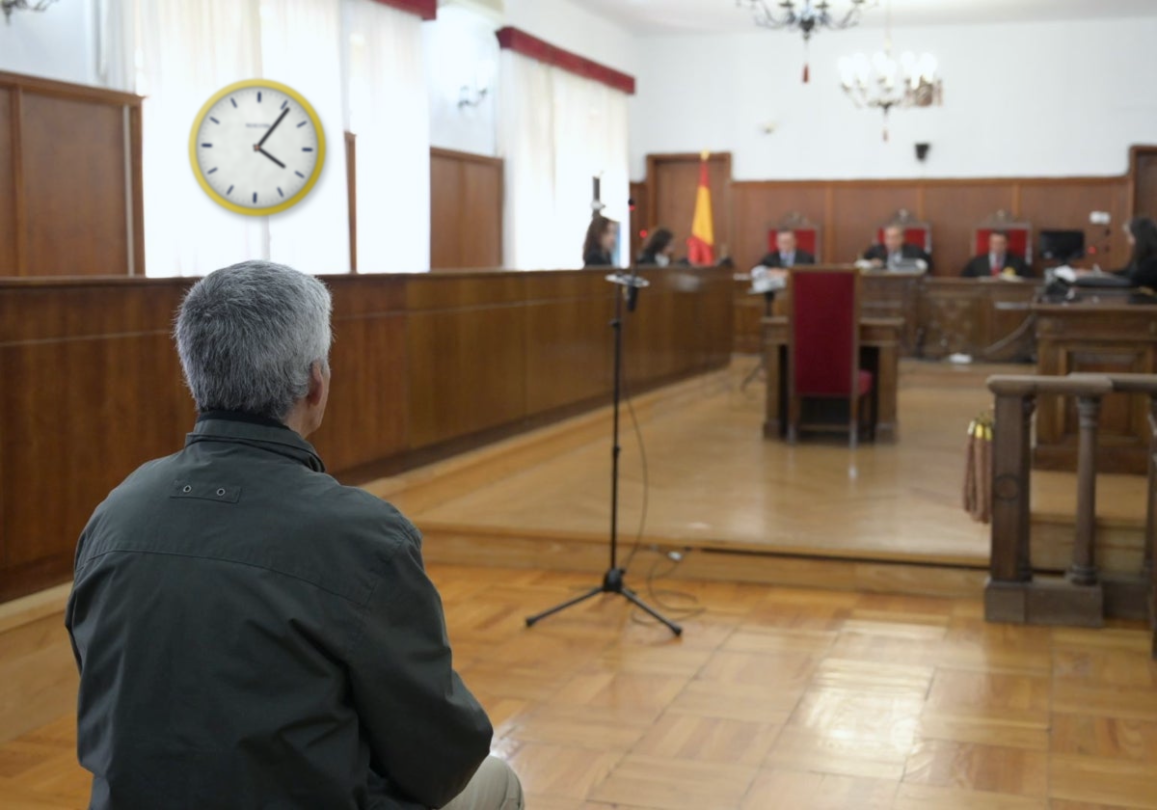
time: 4:06
